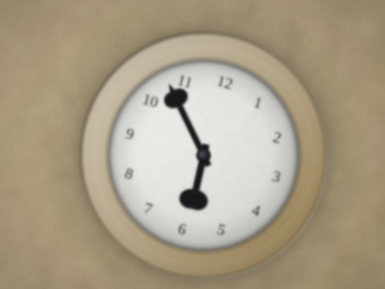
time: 5:53
